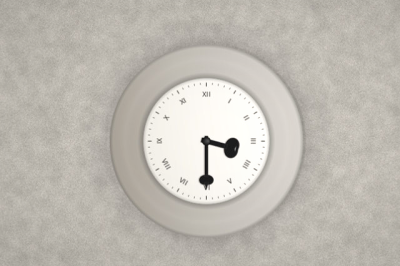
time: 3:30
